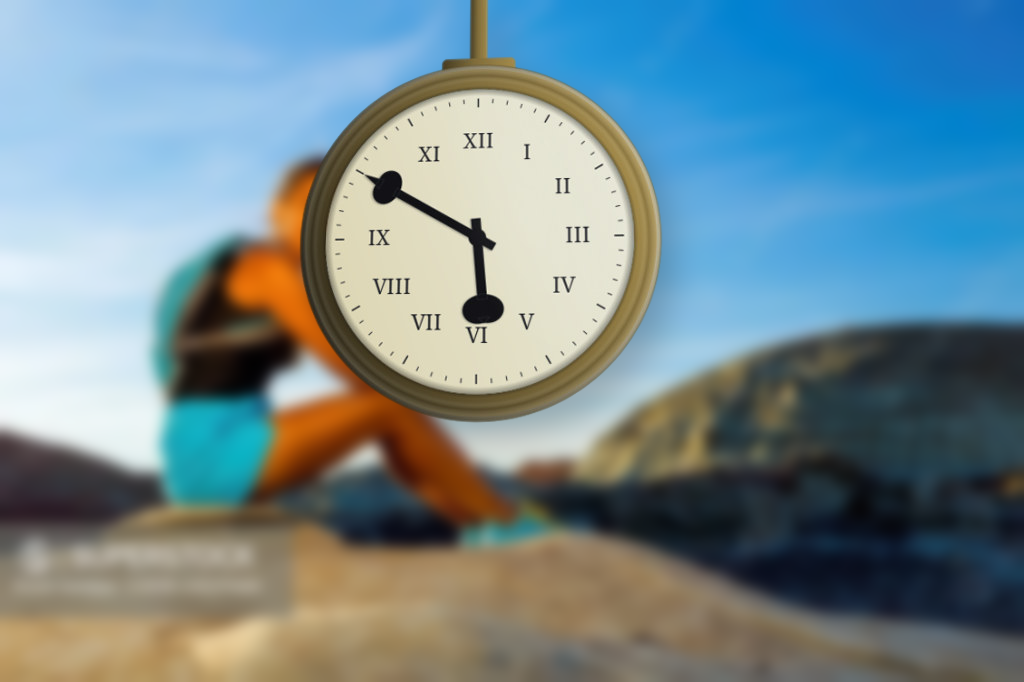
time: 5:50
